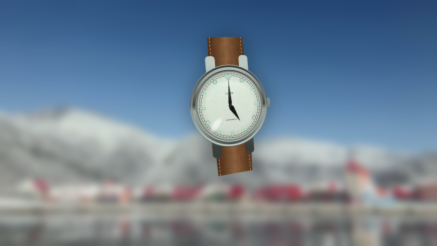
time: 5:00
